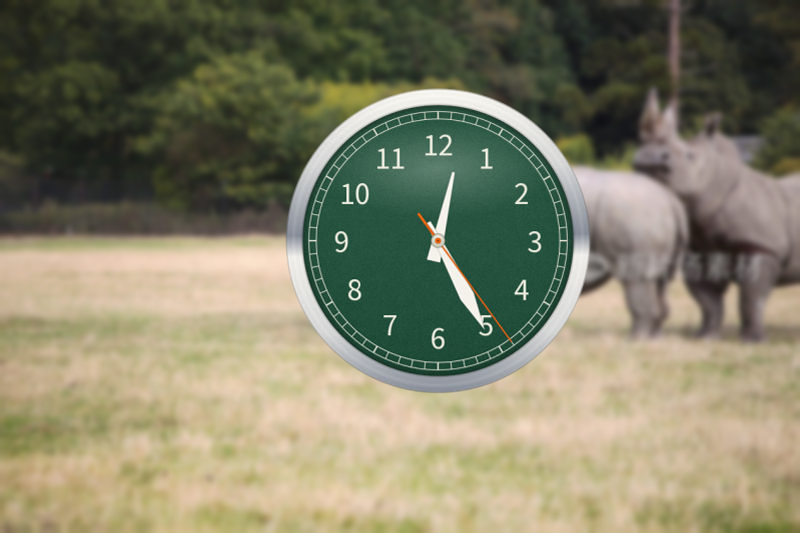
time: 12:25:24
